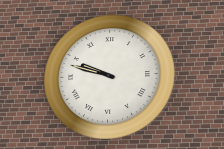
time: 9:48
